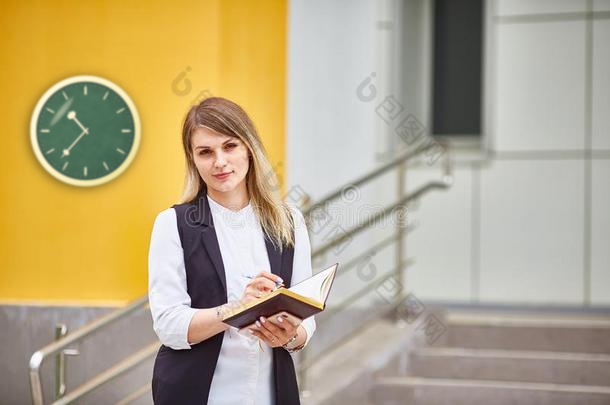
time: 10:37
